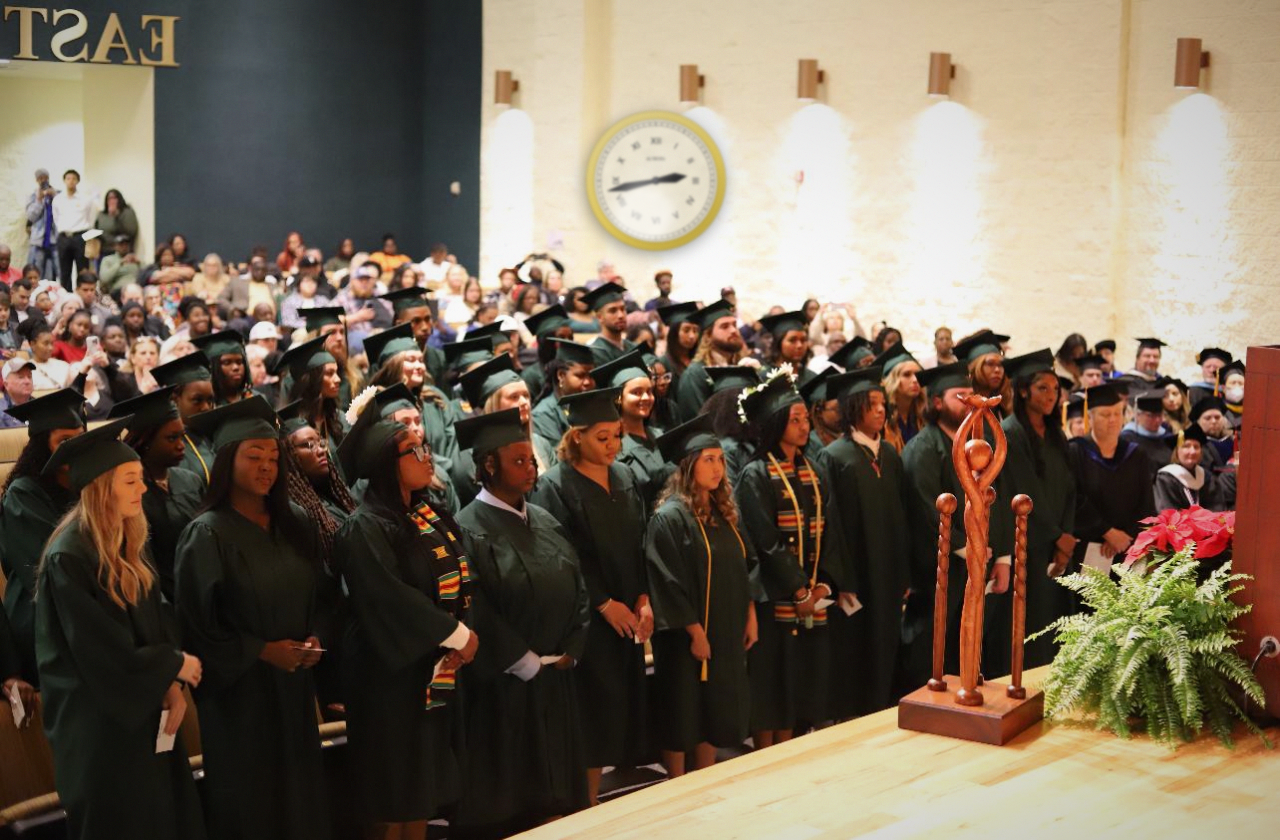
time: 2:43
